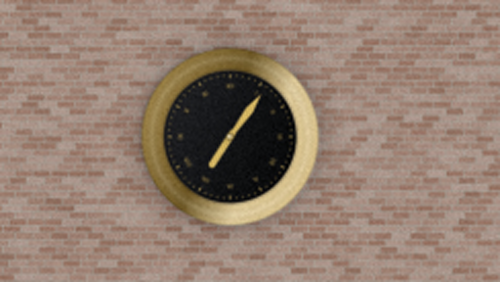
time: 7:06
